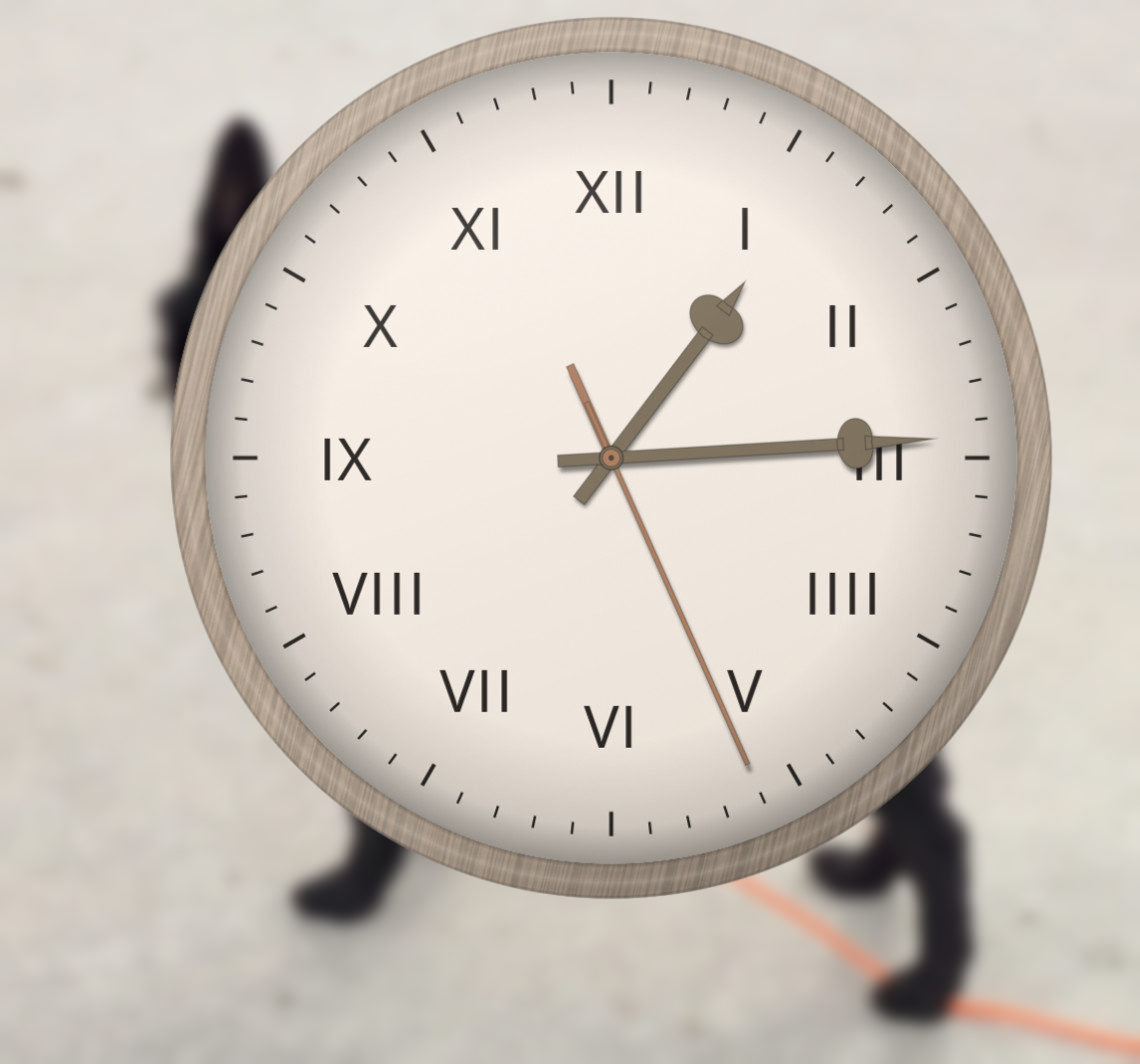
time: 1:14:26
